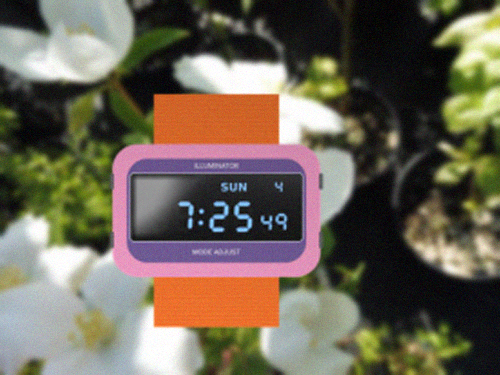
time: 7:25:49
